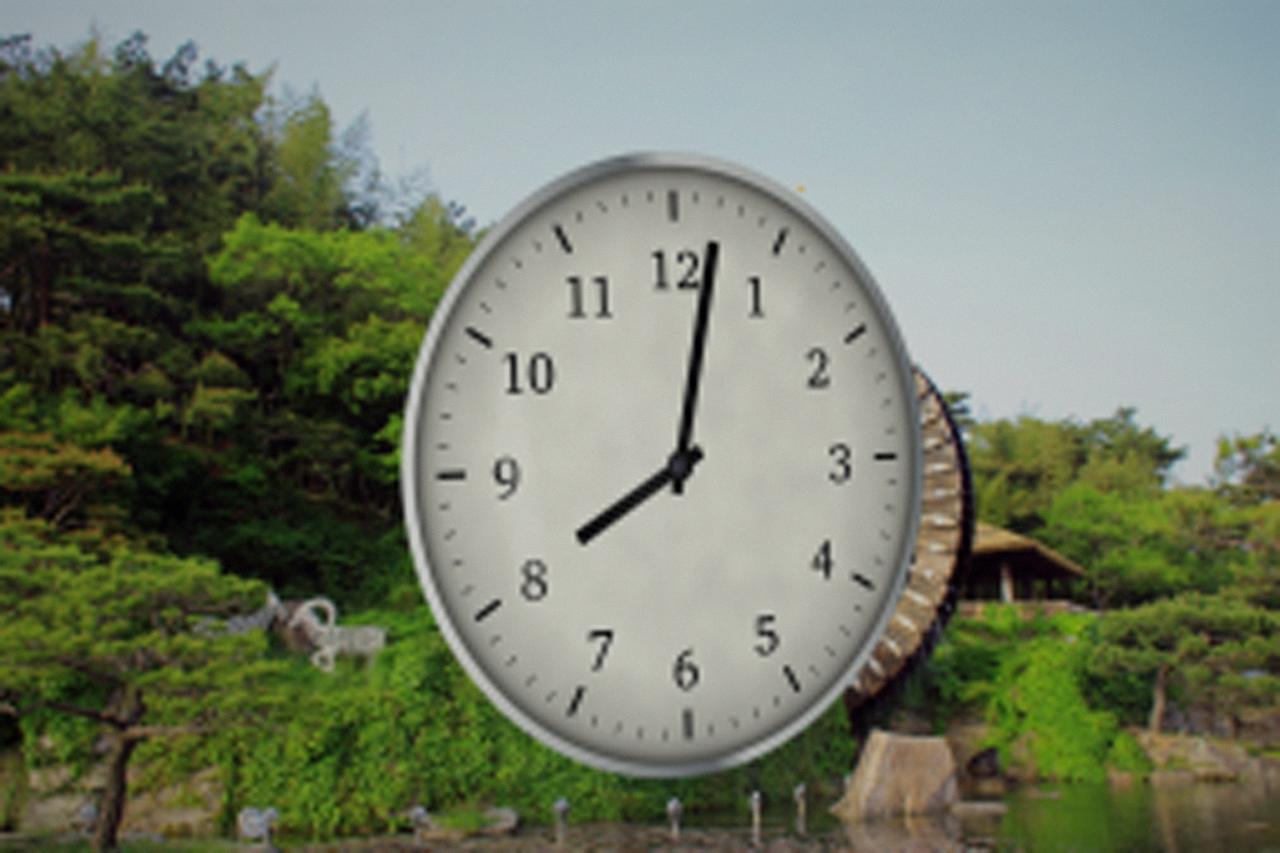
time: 8:02
